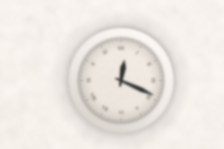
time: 12:19
